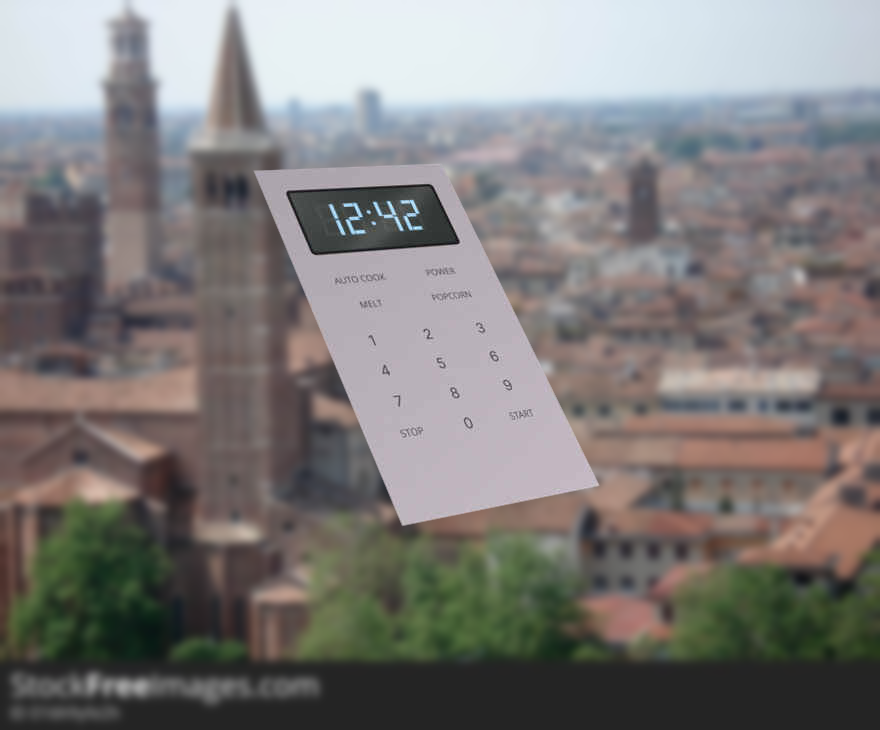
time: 12:42
